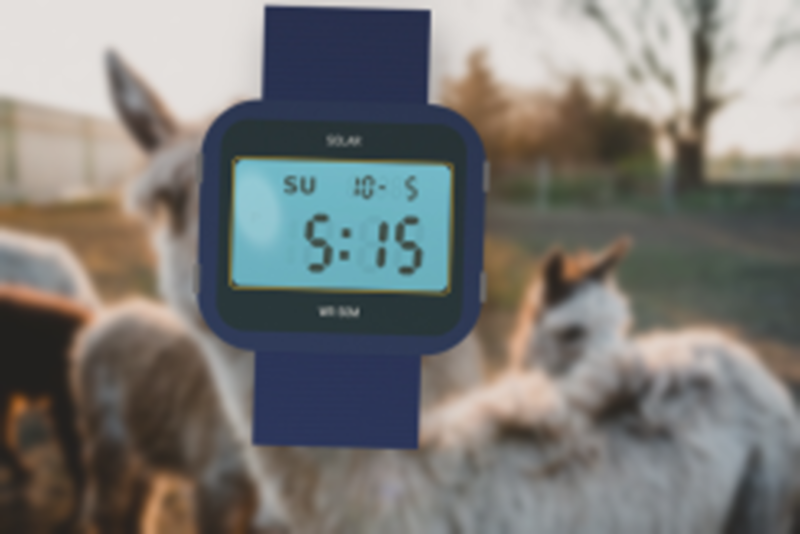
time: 5:15
